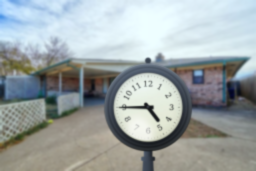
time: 4:45
